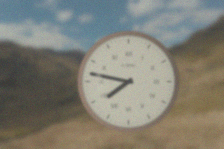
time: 7:47
